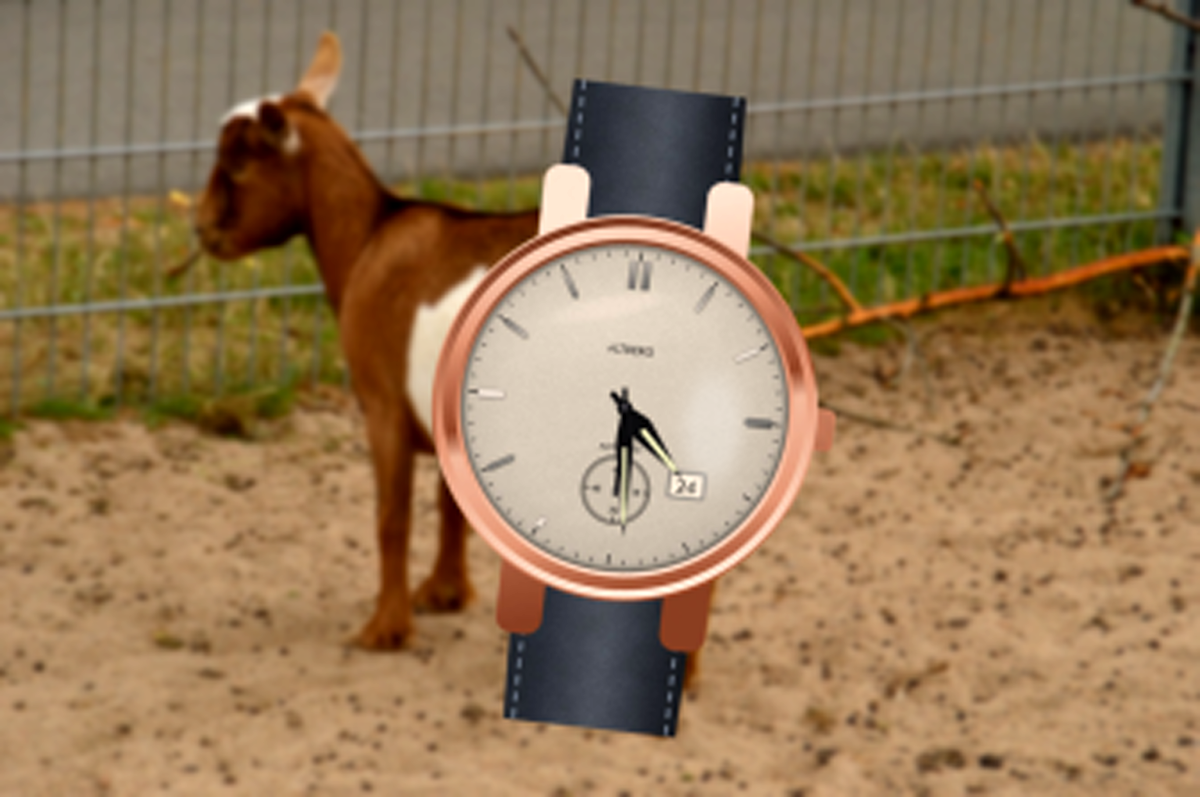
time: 4:29
